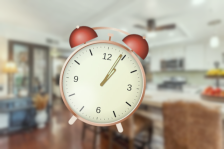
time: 1:04
